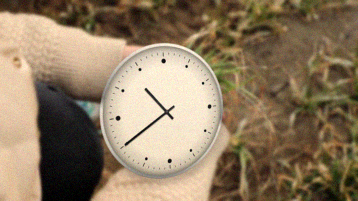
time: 10:40
